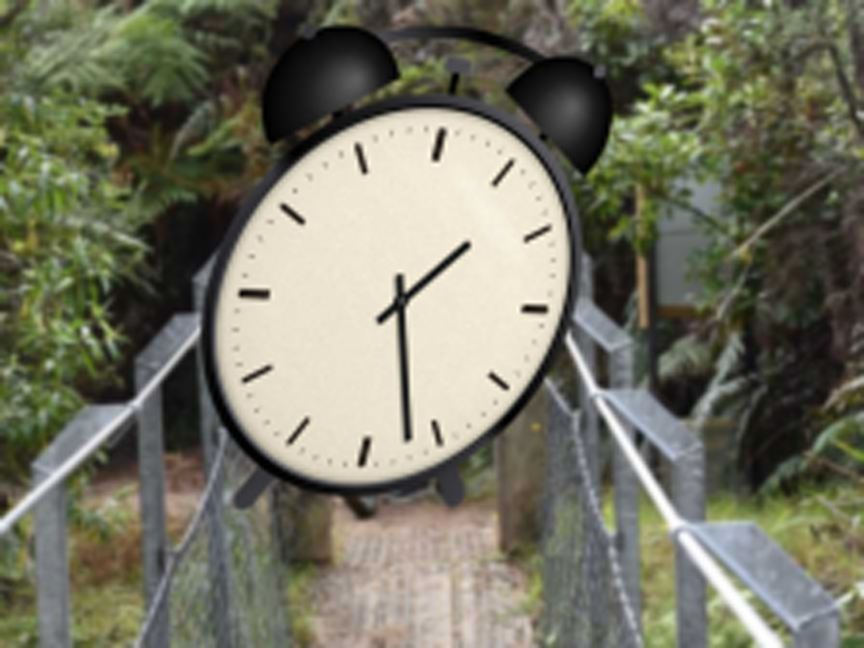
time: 1:27
